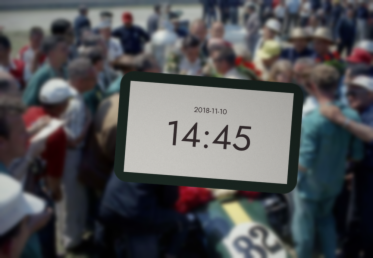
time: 14:45
